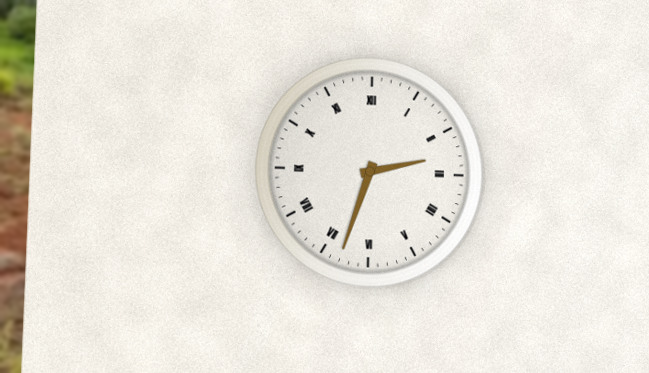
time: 2:33
